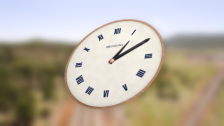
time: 1:10
